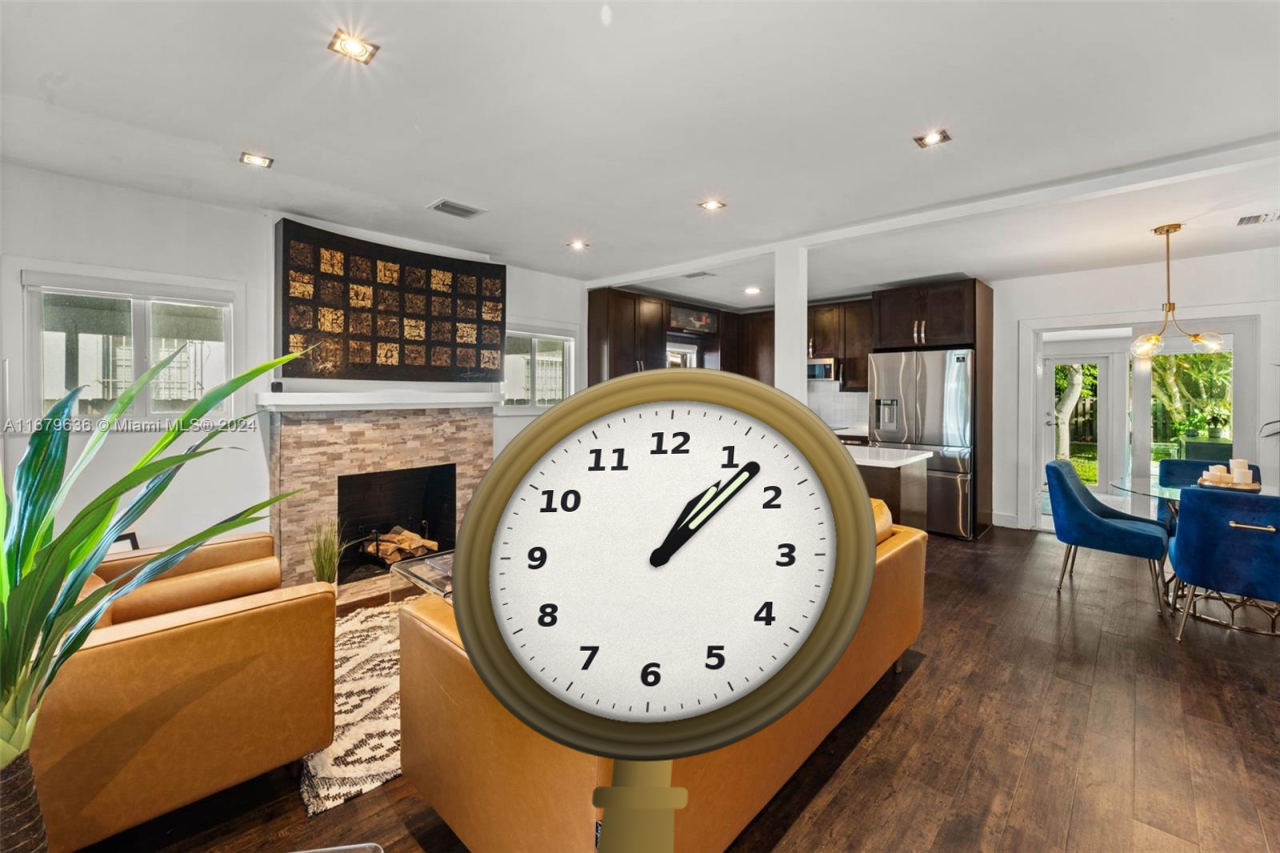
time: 1:07
